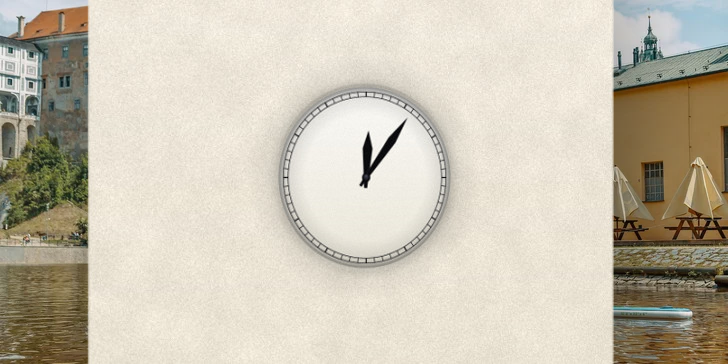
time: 12:06
